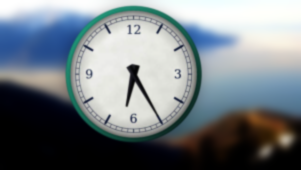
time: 6:25
